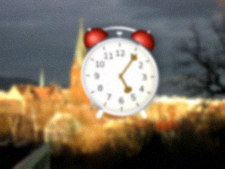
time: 5:06
